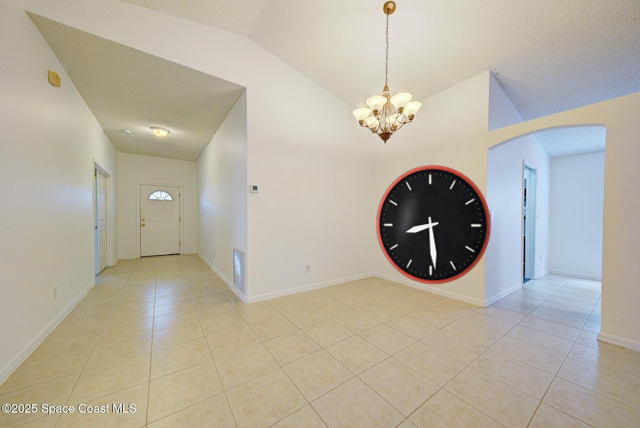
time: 8:29
